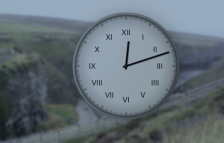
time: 12:12
